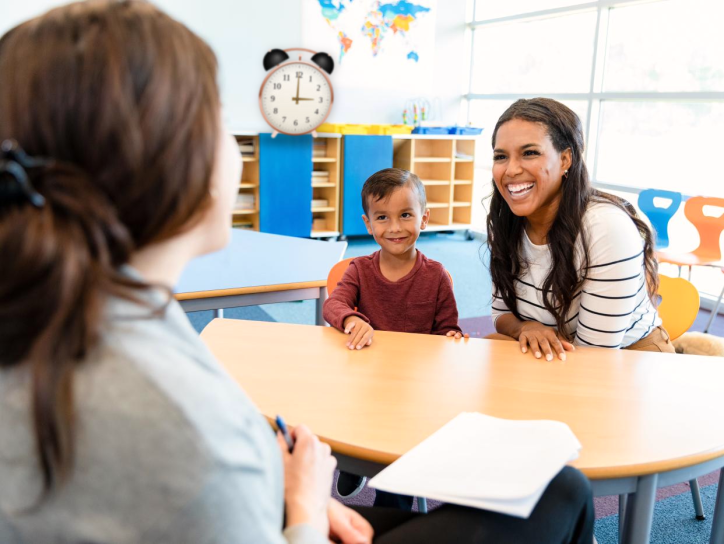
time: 3:00
